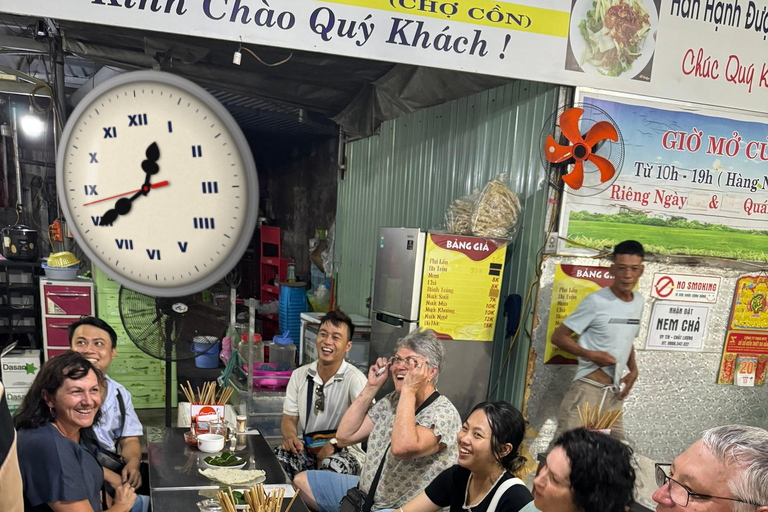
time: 12:39:43
